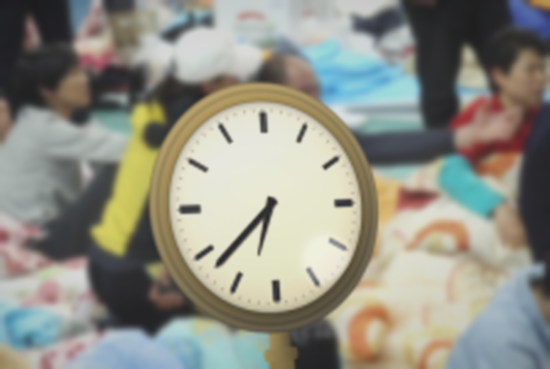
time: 6:38
